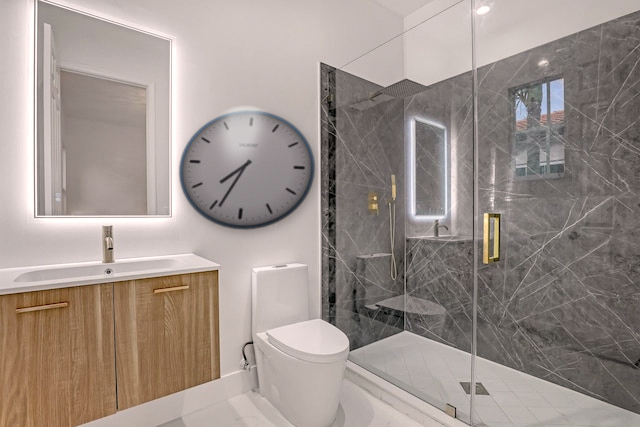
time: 7:34
